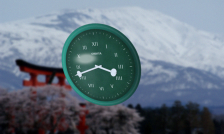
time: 3:42
